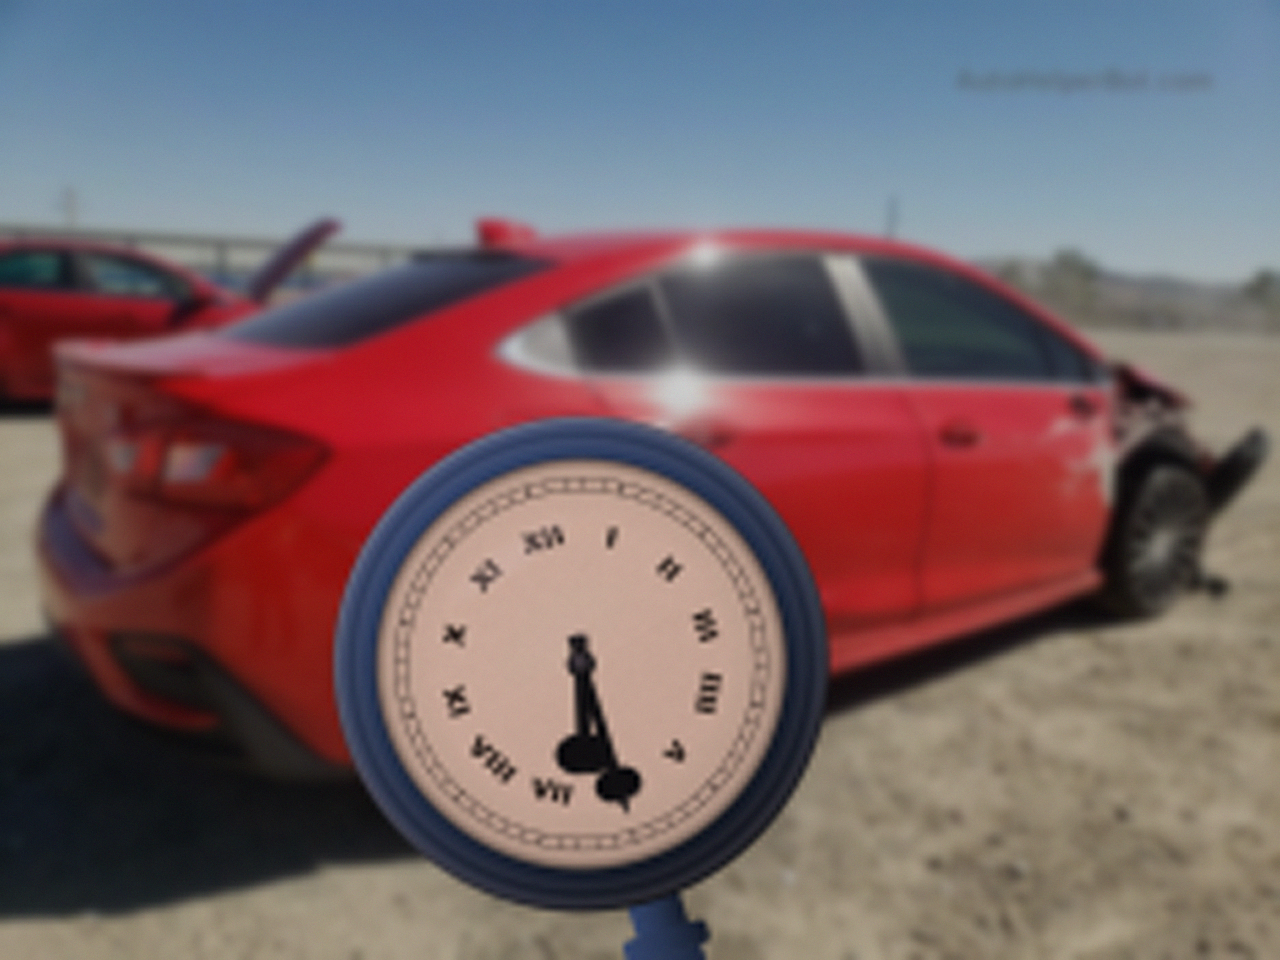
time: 6:30
